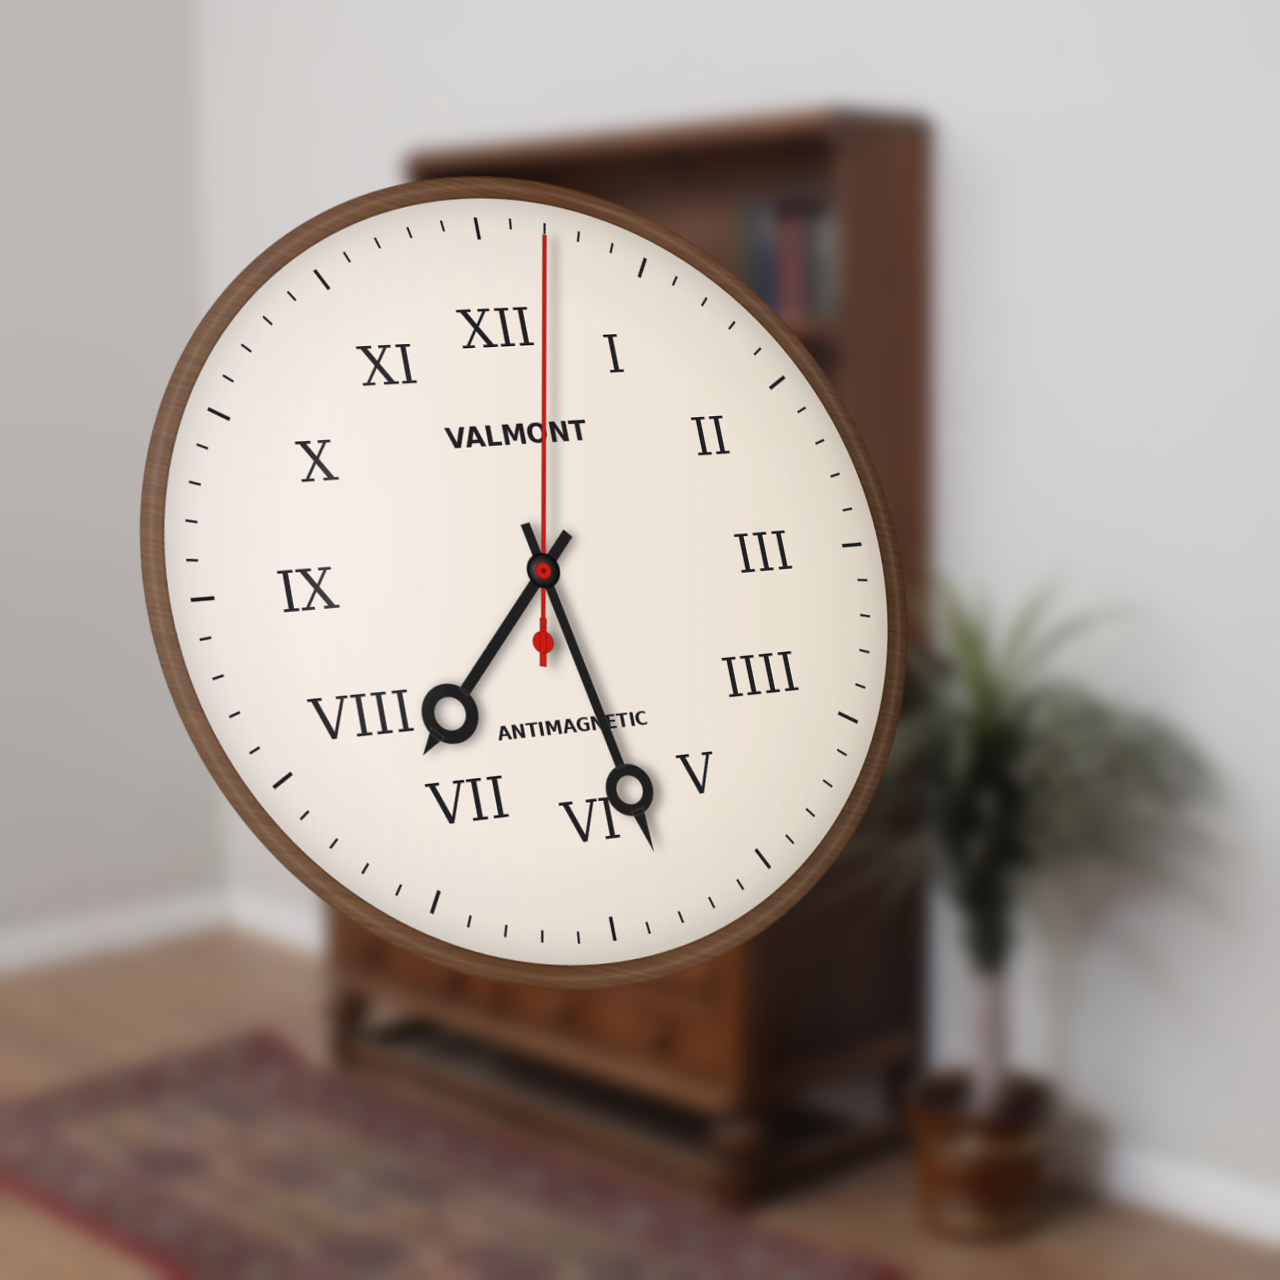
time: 7:28:02
